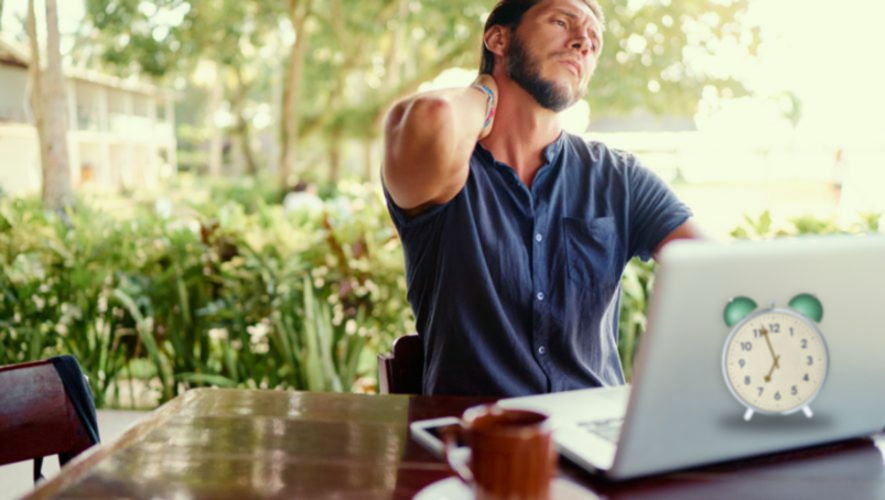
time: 6:57
